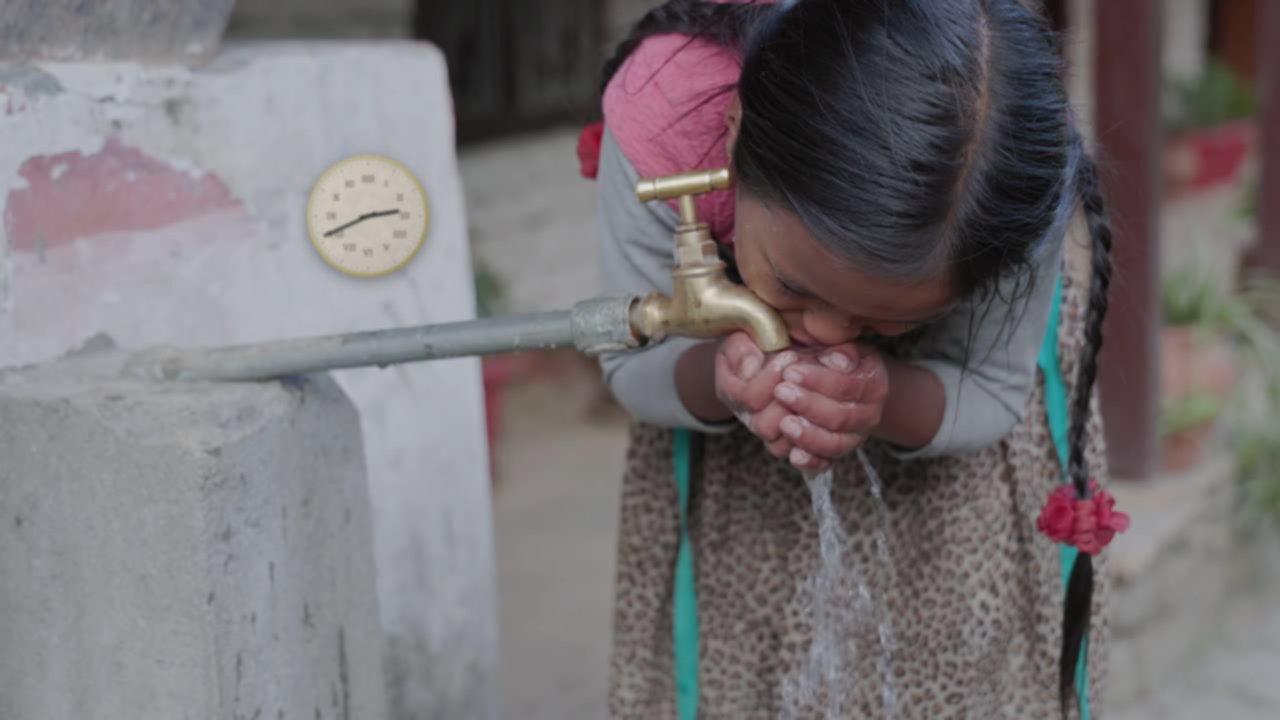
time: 2:41
